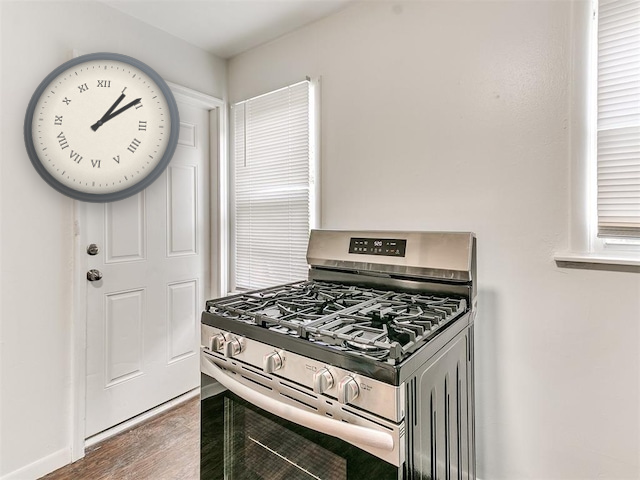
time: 1:09
